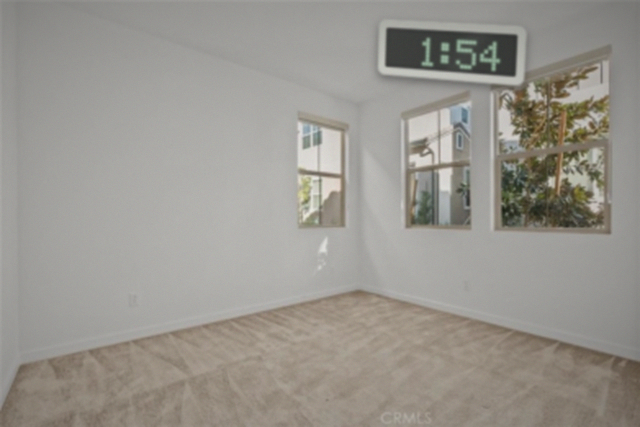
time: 1:54
